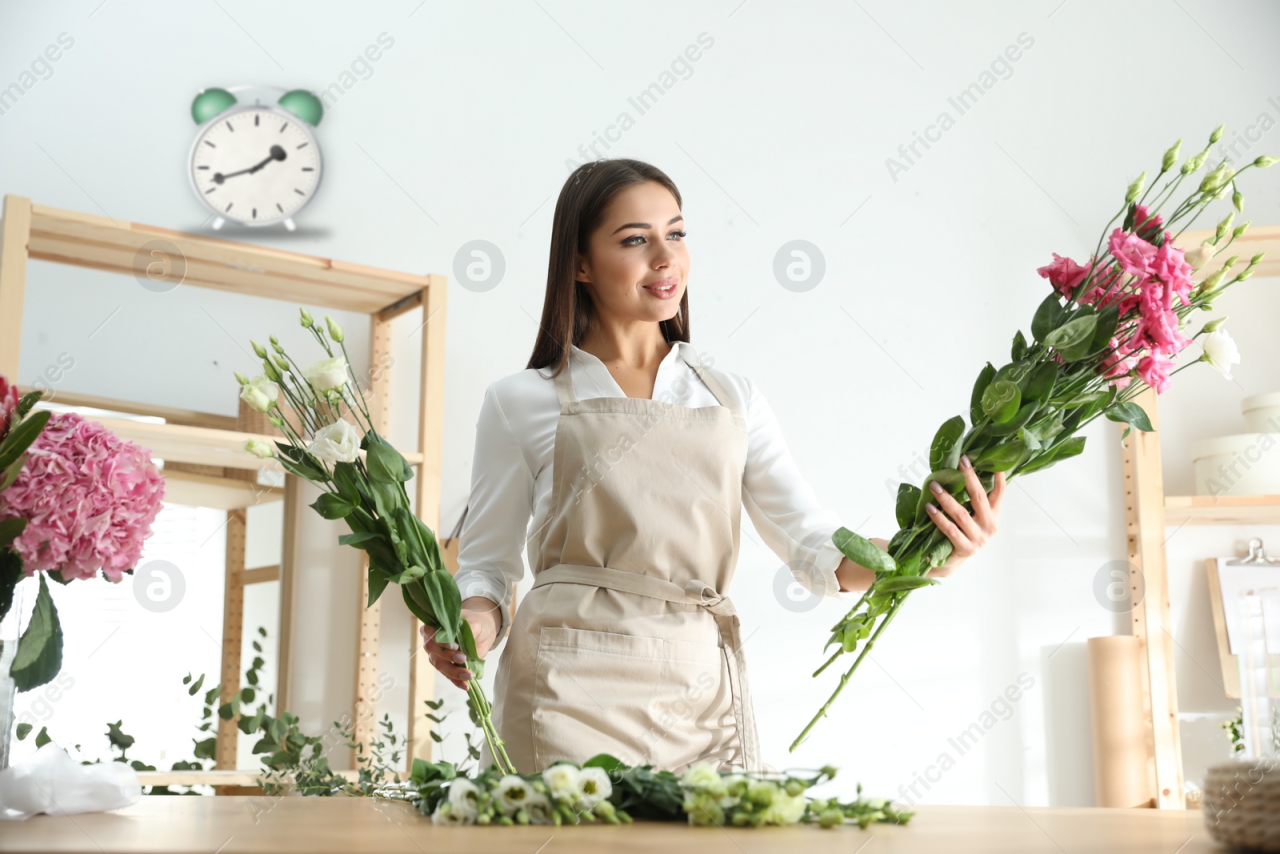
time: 1:42
